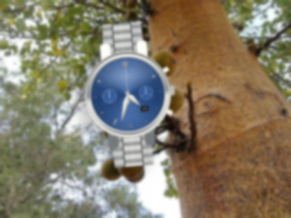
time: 4:33
